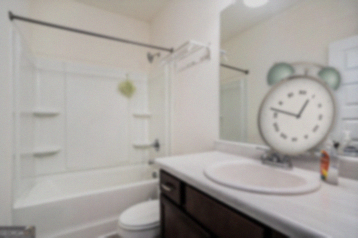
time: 12:47
